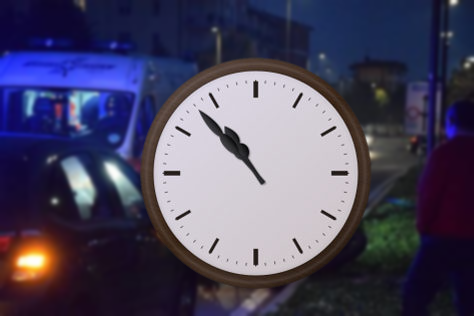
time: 10:53
